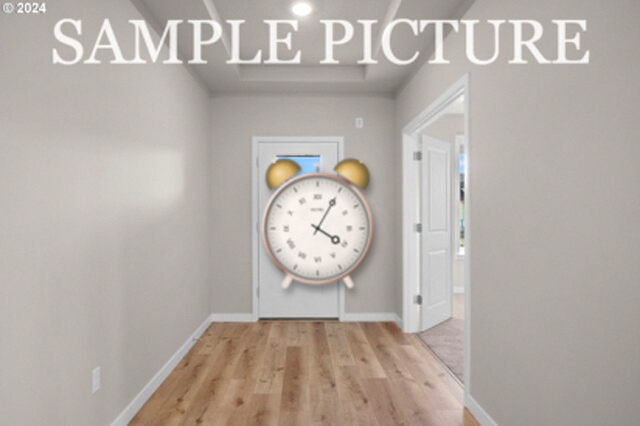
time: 4:05
